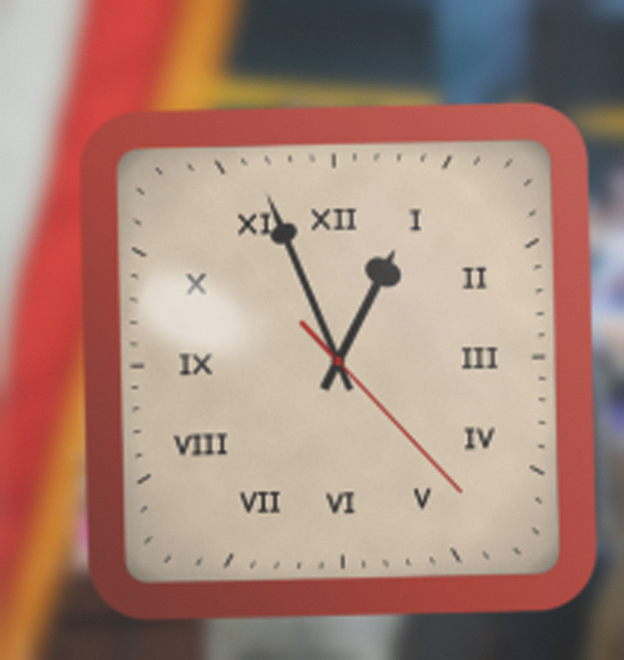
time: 12:56:23
